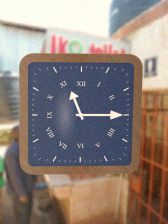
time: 11:15
